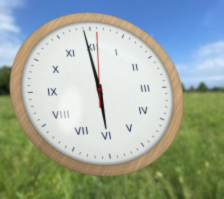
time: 5:59:01
